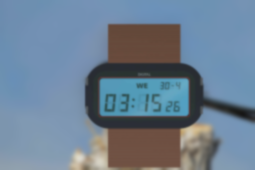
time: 3:15:26
